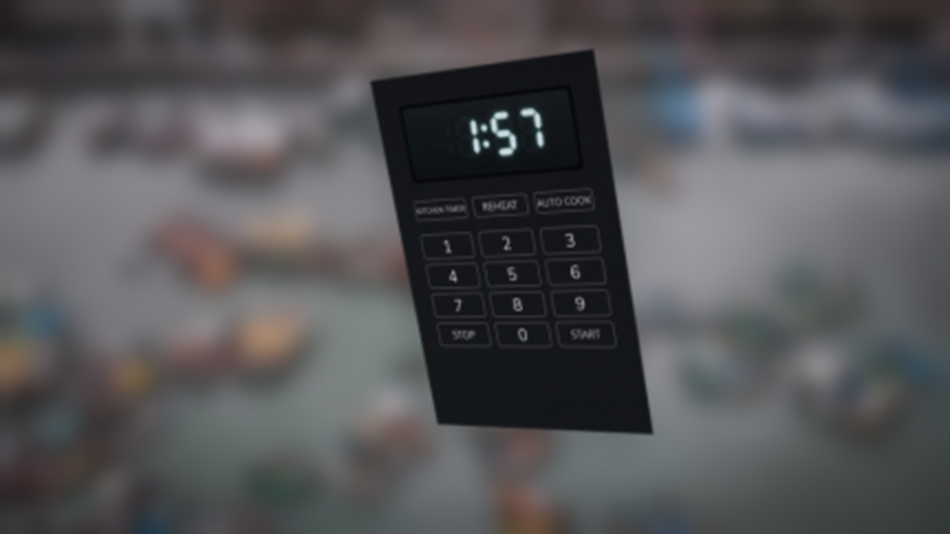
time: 1:57
